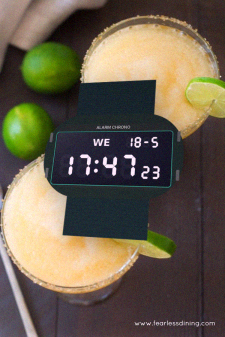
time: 17:47:23
